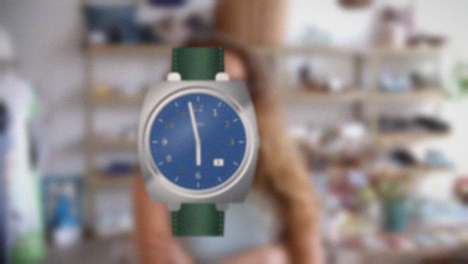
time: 5:58
